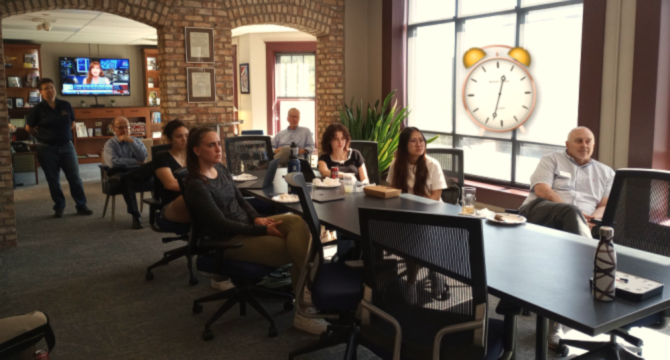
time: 12:33
